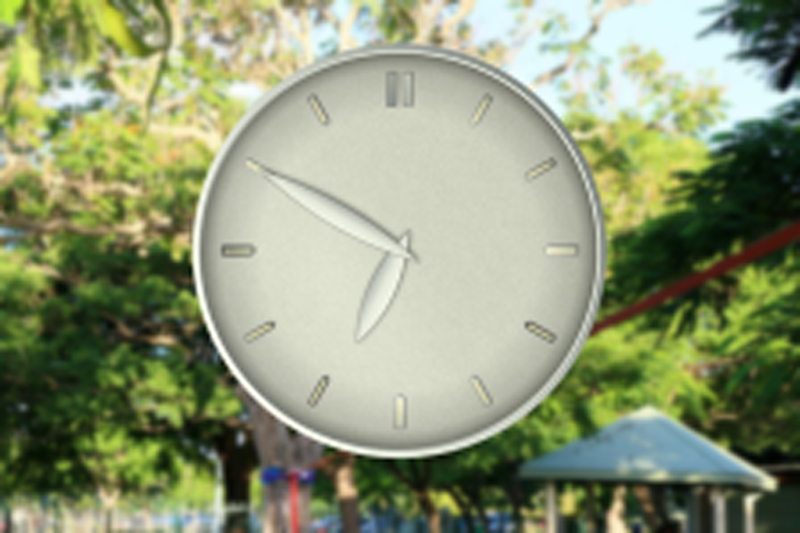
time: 6:50
